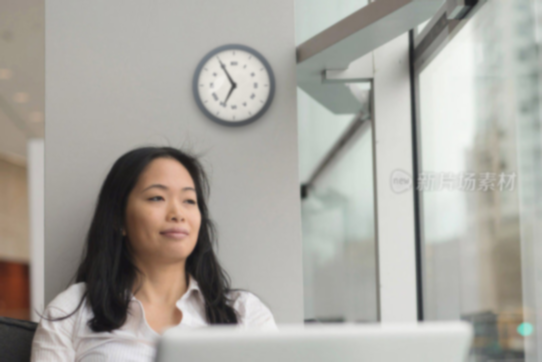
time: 6:55
